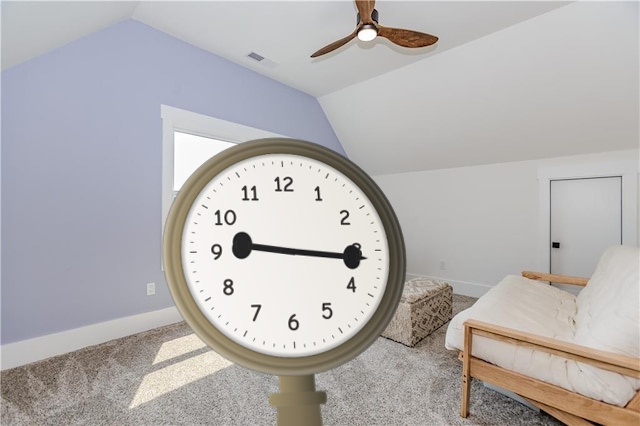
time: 9:16
